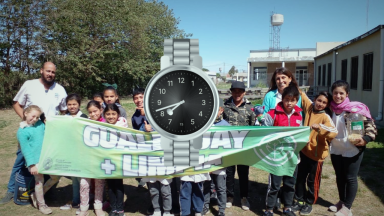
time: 7:42
